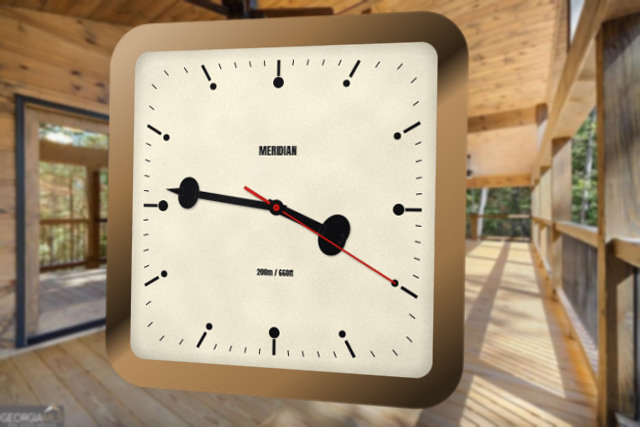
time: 3:46:20
